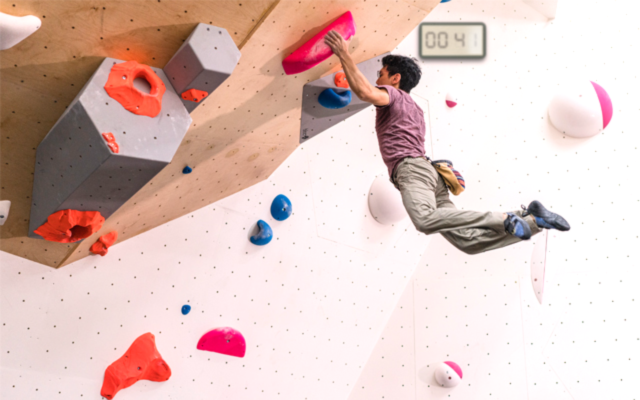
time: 0:41
